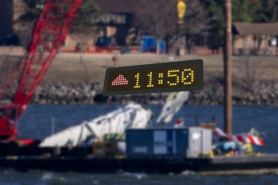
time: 11:50
